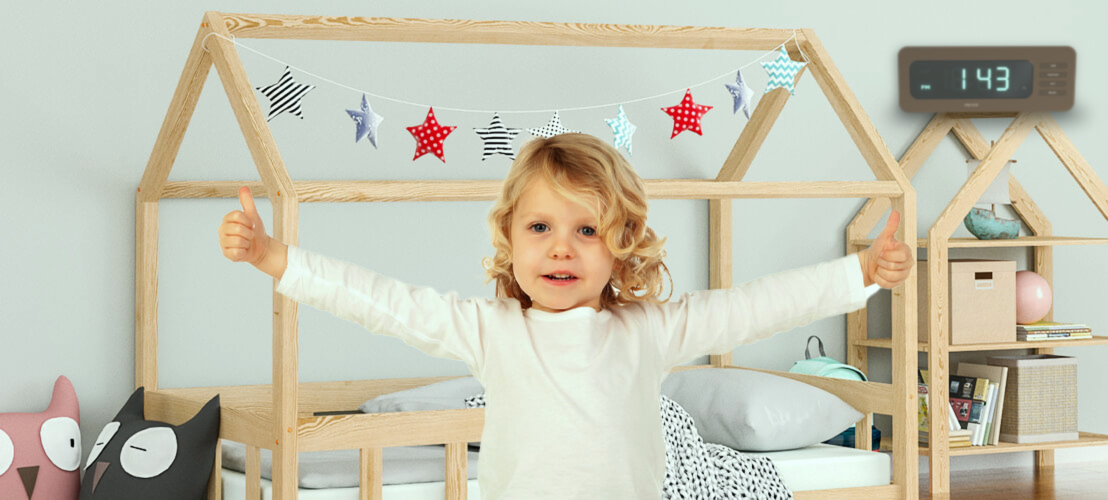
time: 1:43
